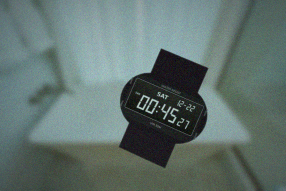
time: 0:45:27
